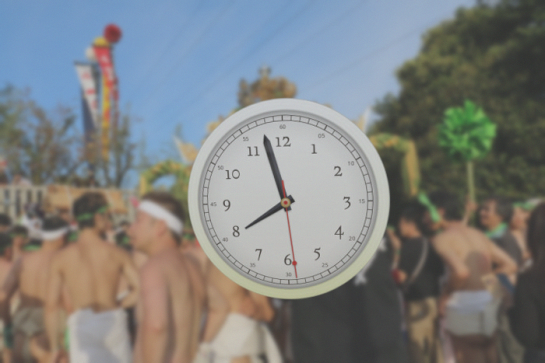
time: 7:57:29
